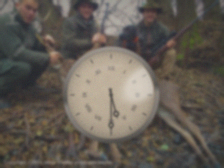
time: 5:30
